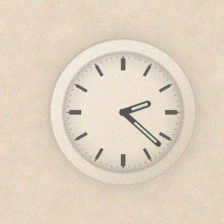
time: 2:22
